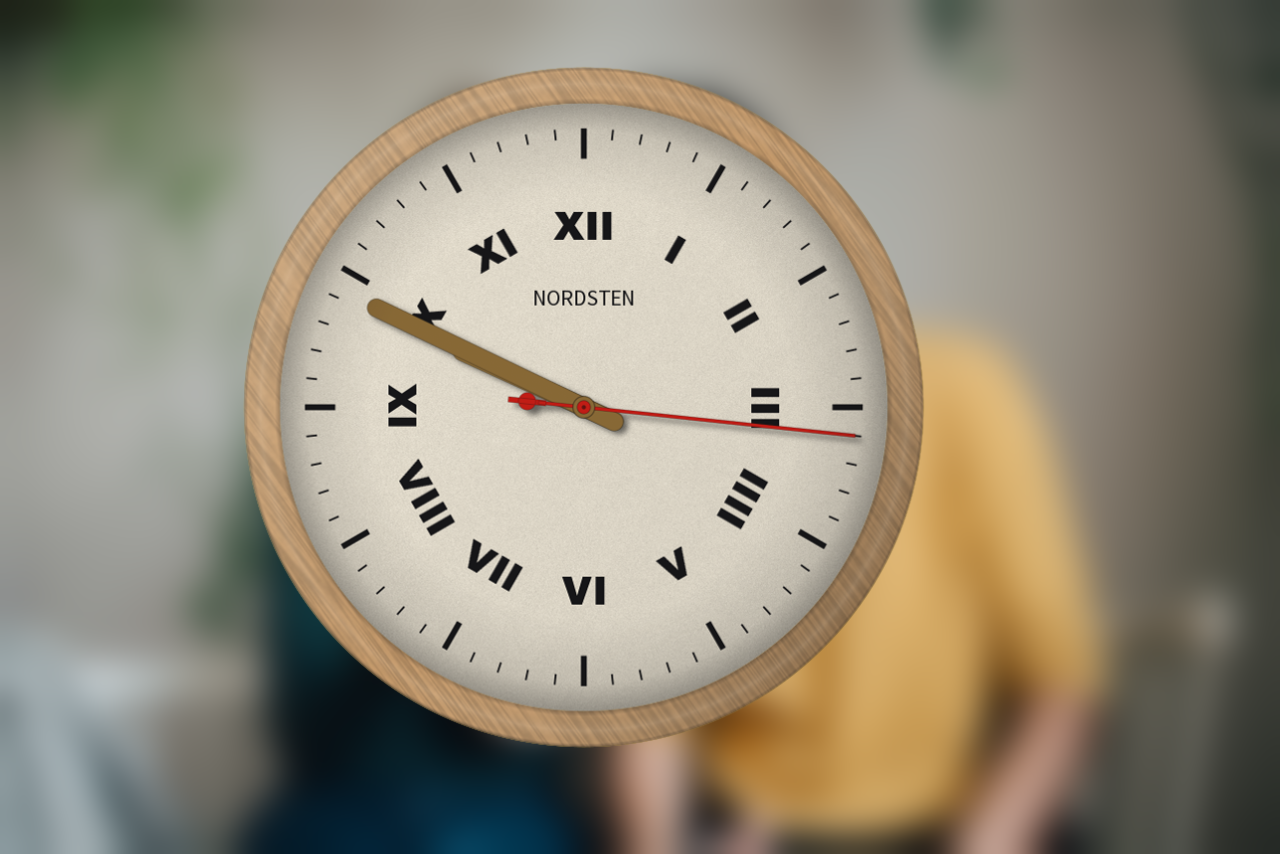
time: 9:49:16
